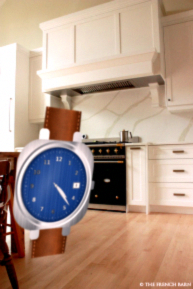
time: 4:23
